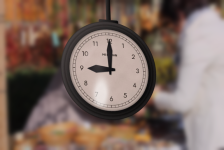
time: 9:00
